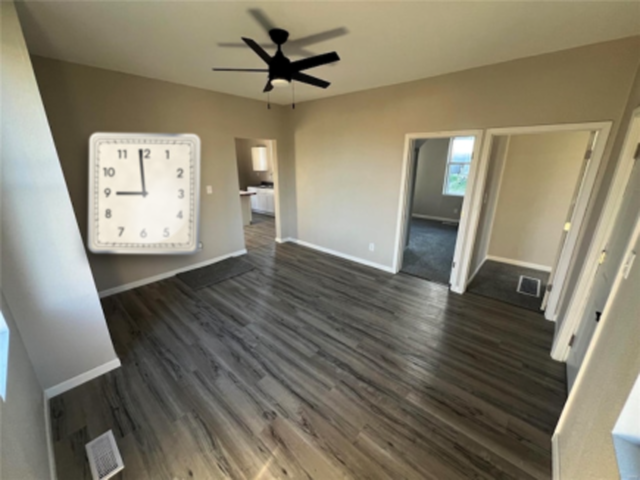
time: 8:59
